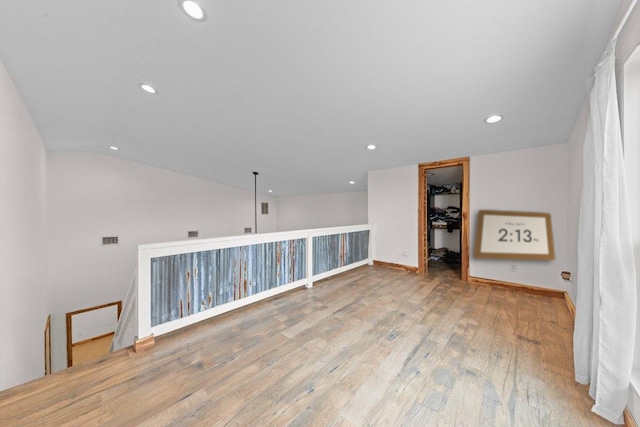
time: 2:13
